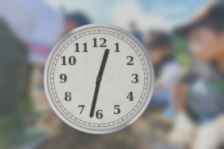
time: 12:32
